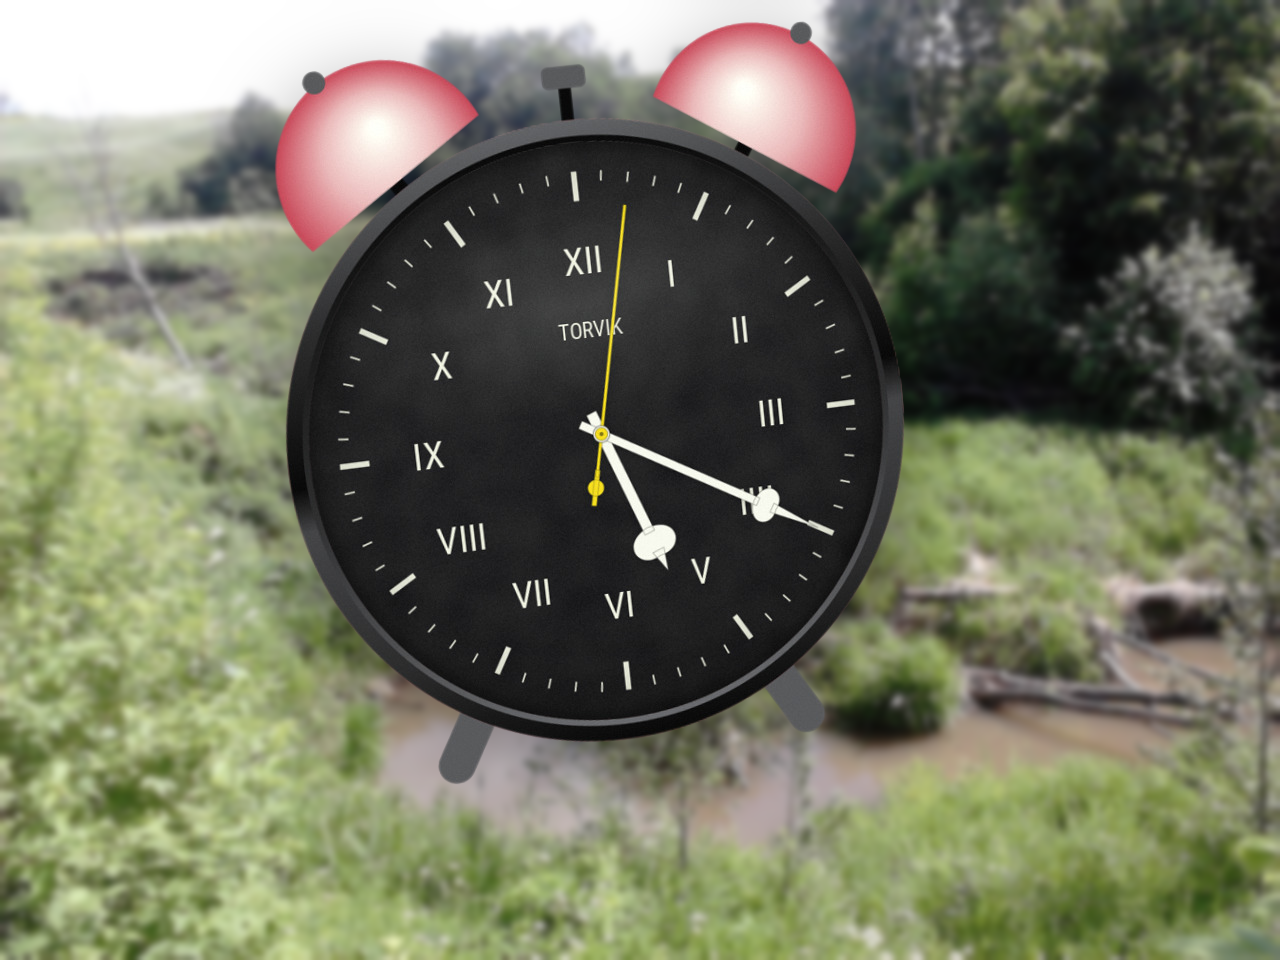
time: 5:20:02
